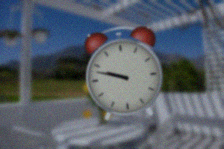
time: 9:48
